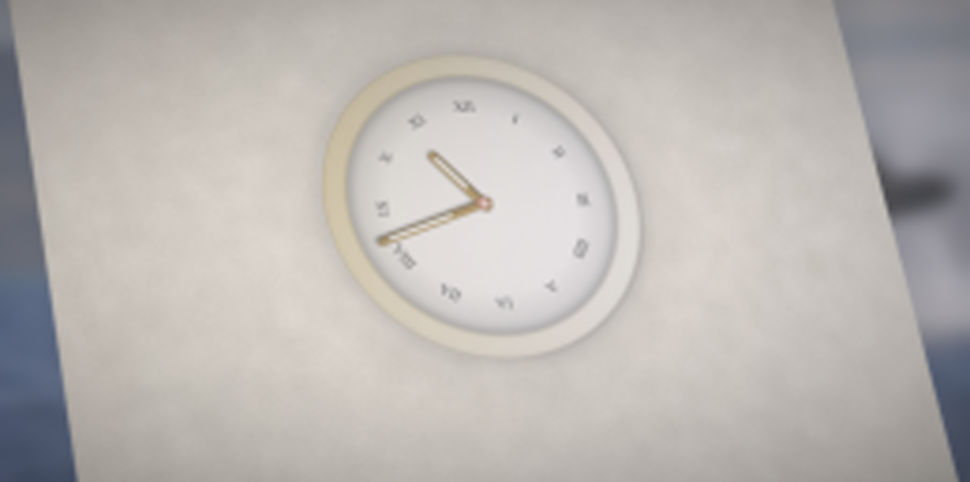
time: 10:42
